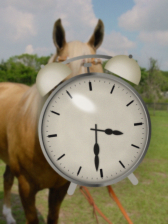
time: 3:31
